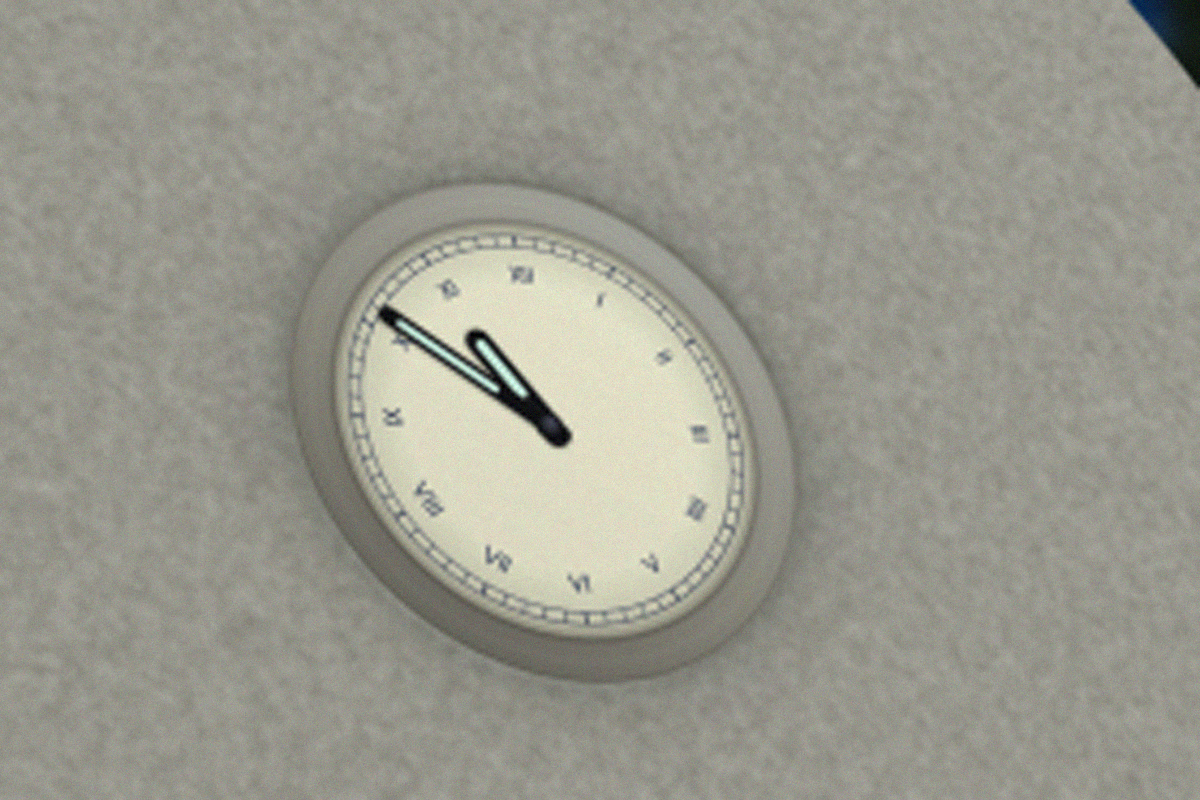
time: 10:51
